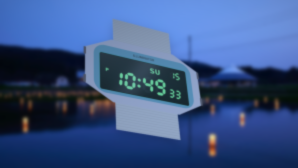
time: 10:49
